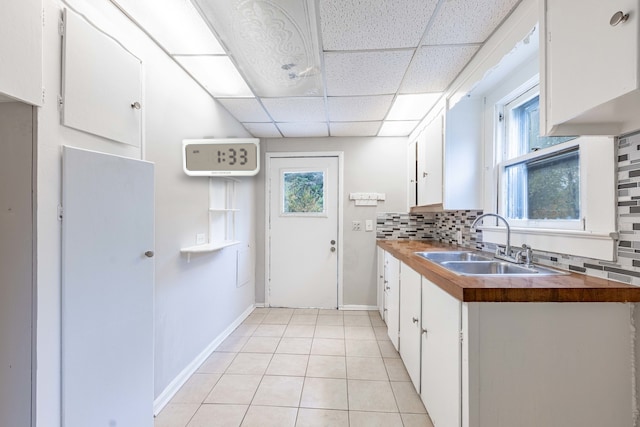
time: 1:33
